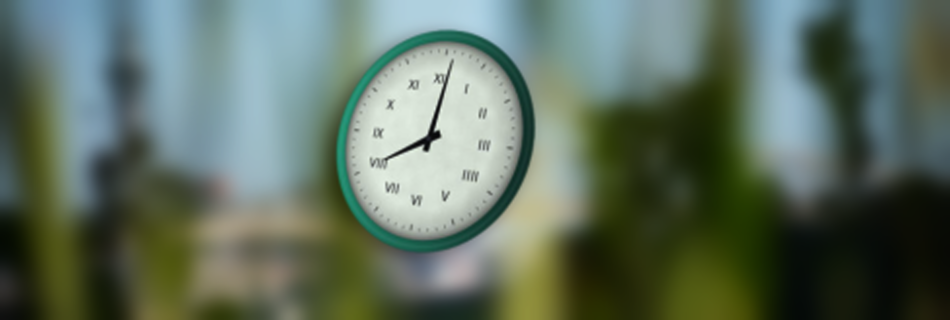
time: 8:01
